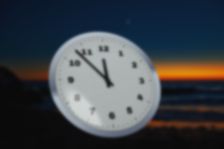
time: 11:53
